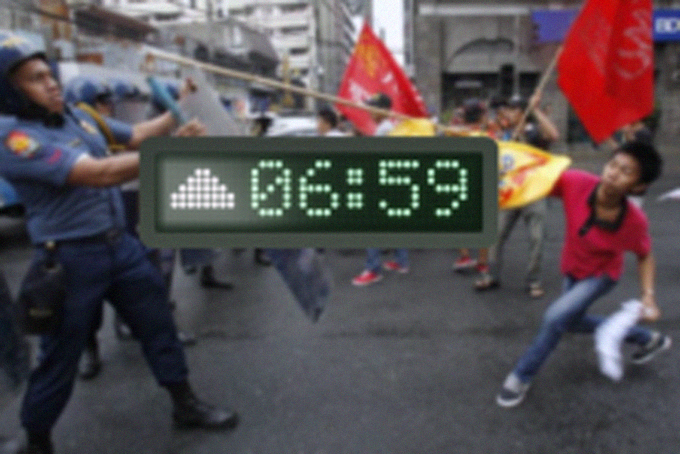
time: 6:59
